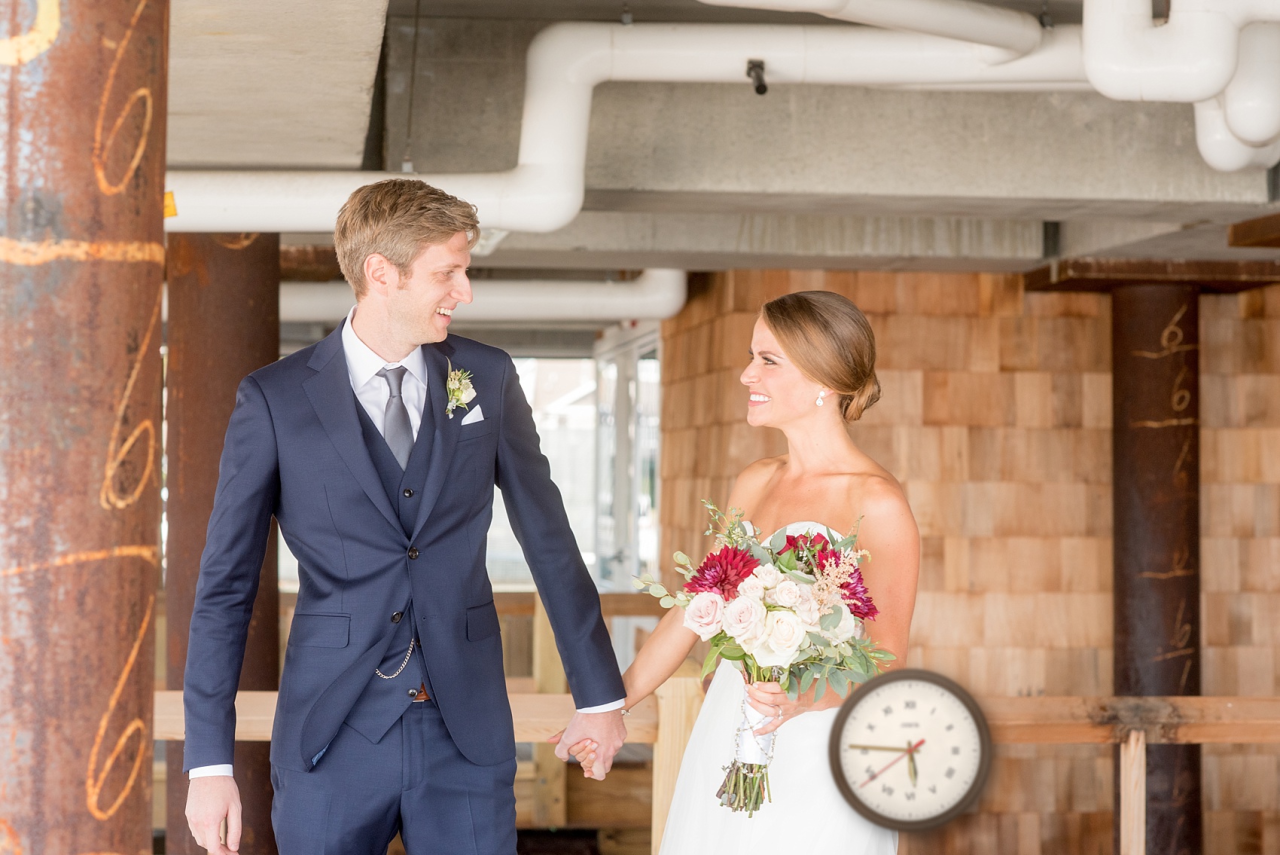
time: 5:45:39
